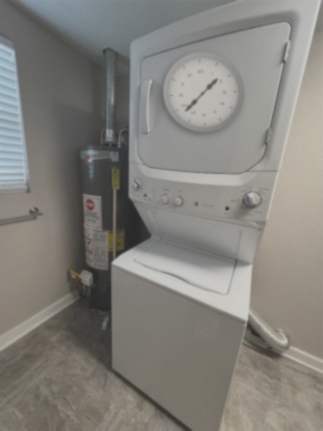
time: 1:38
